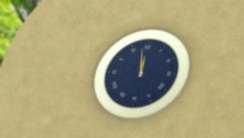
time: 11:58
